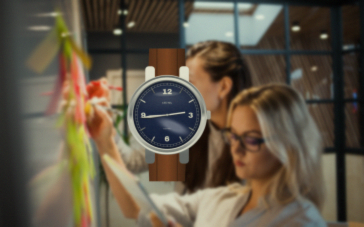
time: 2:44
